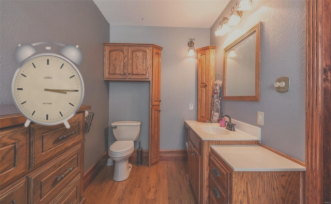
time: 3:15
